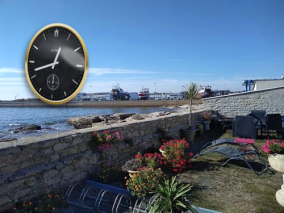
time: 12:42
